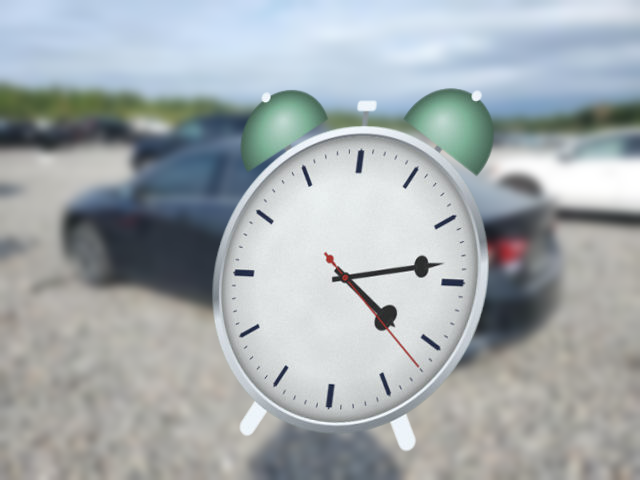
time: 4:13:22
